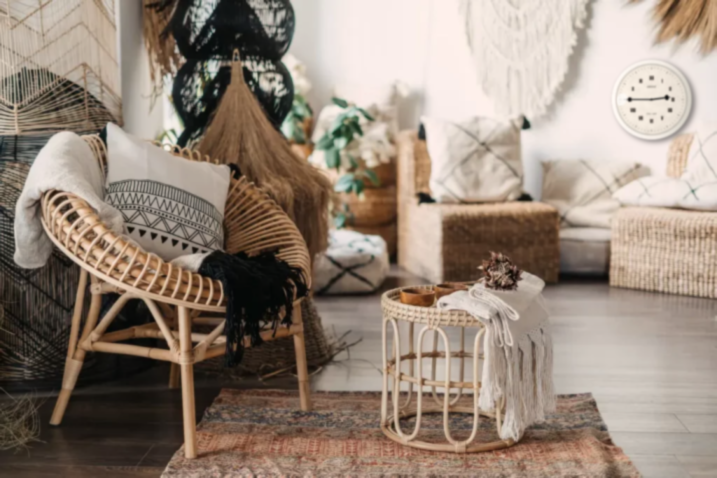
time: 2:45
